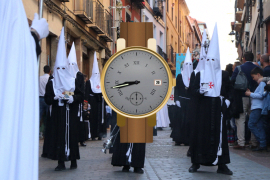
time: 8:43
